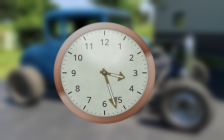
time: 3:27
